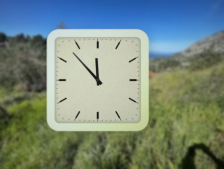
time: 11:53
